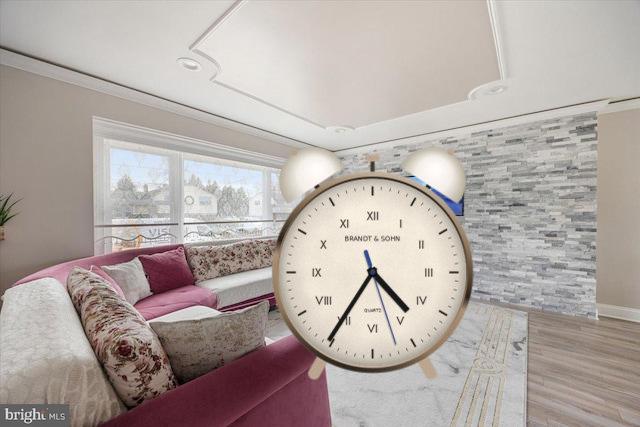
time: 4:35:27
